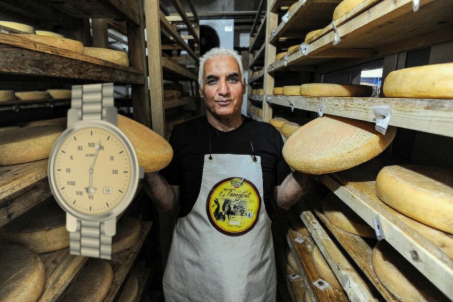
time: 6:03
